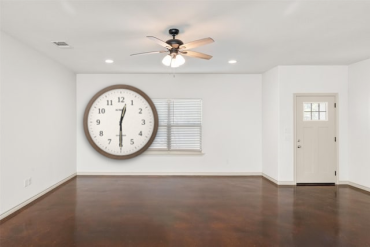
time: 12:30
